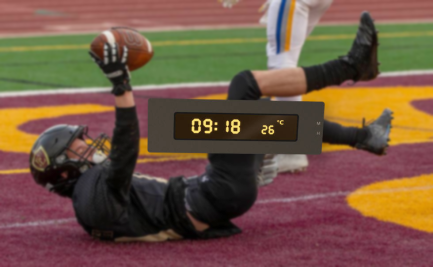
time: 9:18
